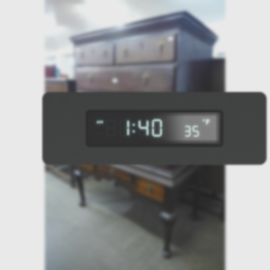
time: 1:40
